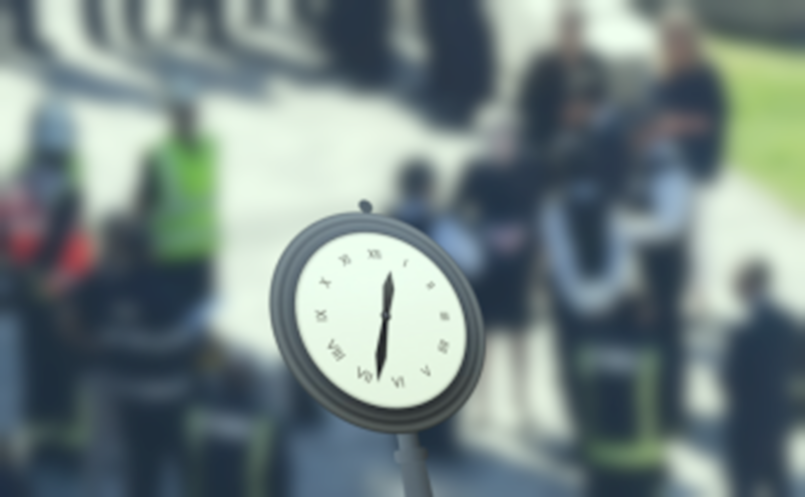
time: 12:33
